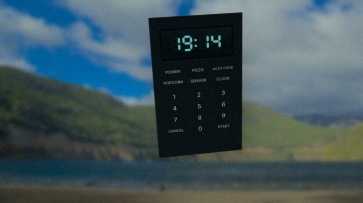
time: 19:14
